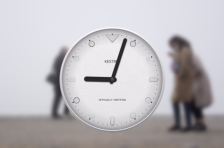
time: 9:03
